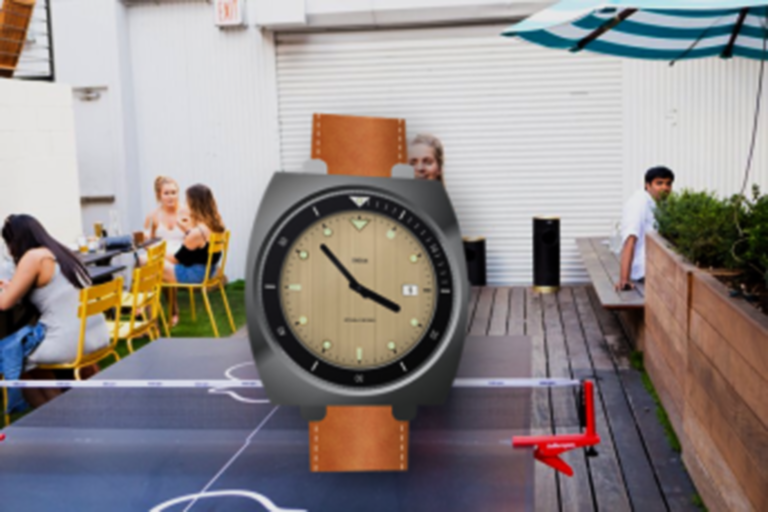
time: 3:53
